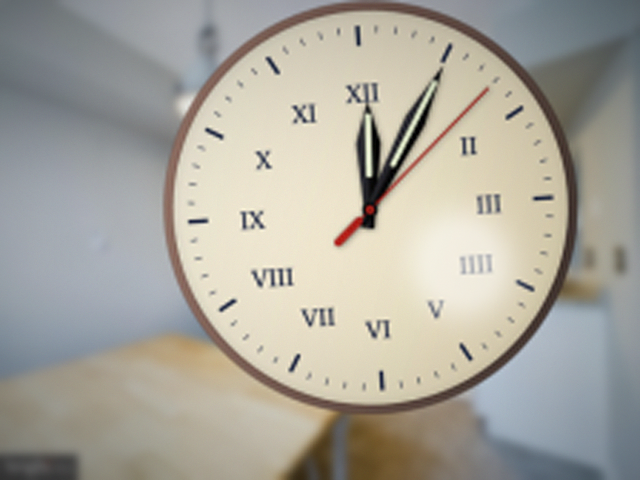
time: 12:05:08
